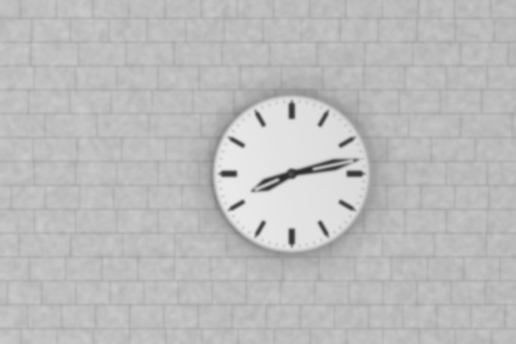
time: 8:13
